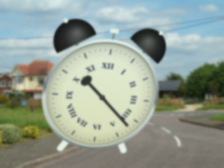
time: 10:22
